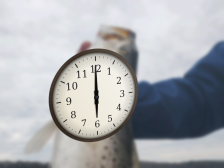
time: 6:00
